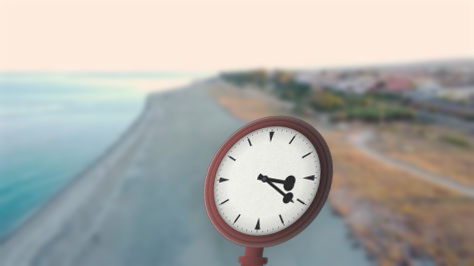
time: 3:21
